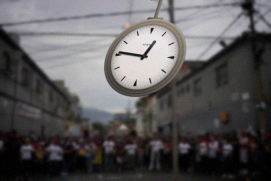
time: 12:46
